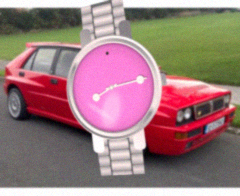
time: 8:14
